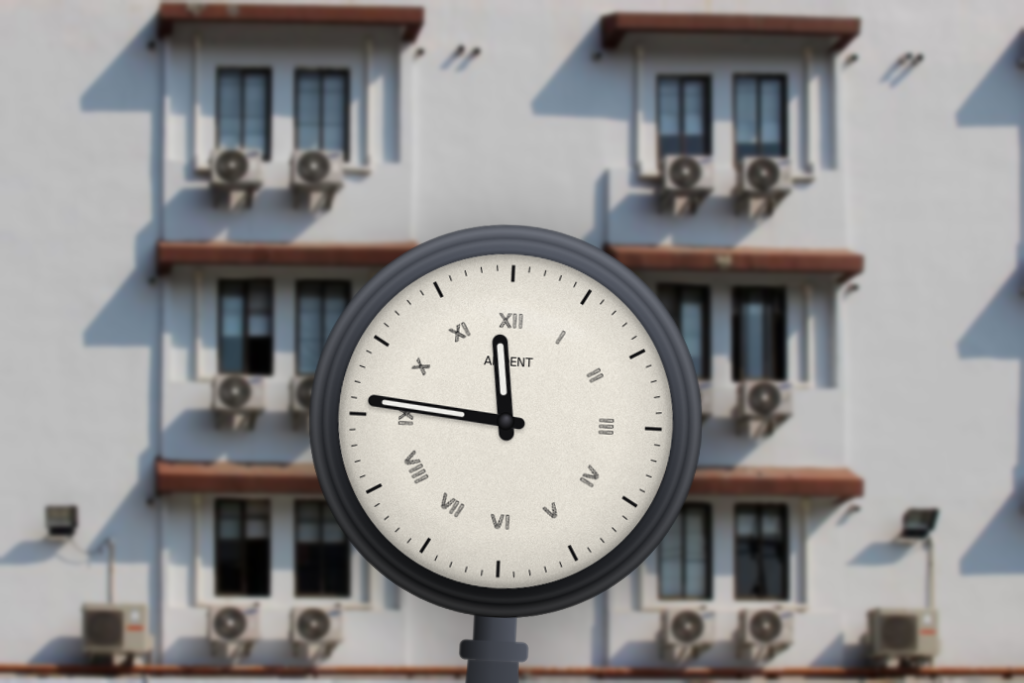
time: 11:46
